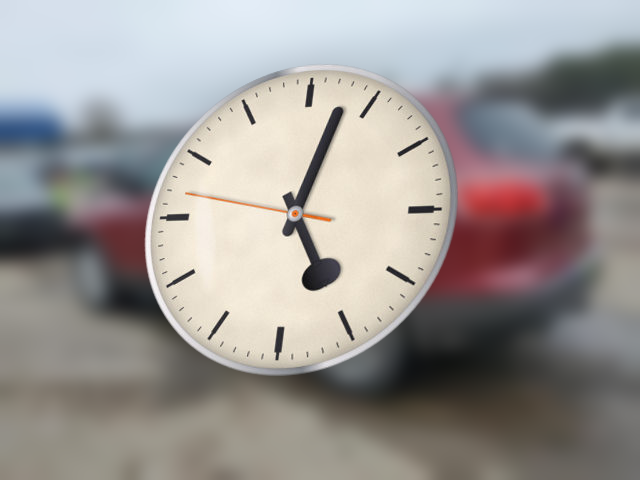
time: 5:02:47
